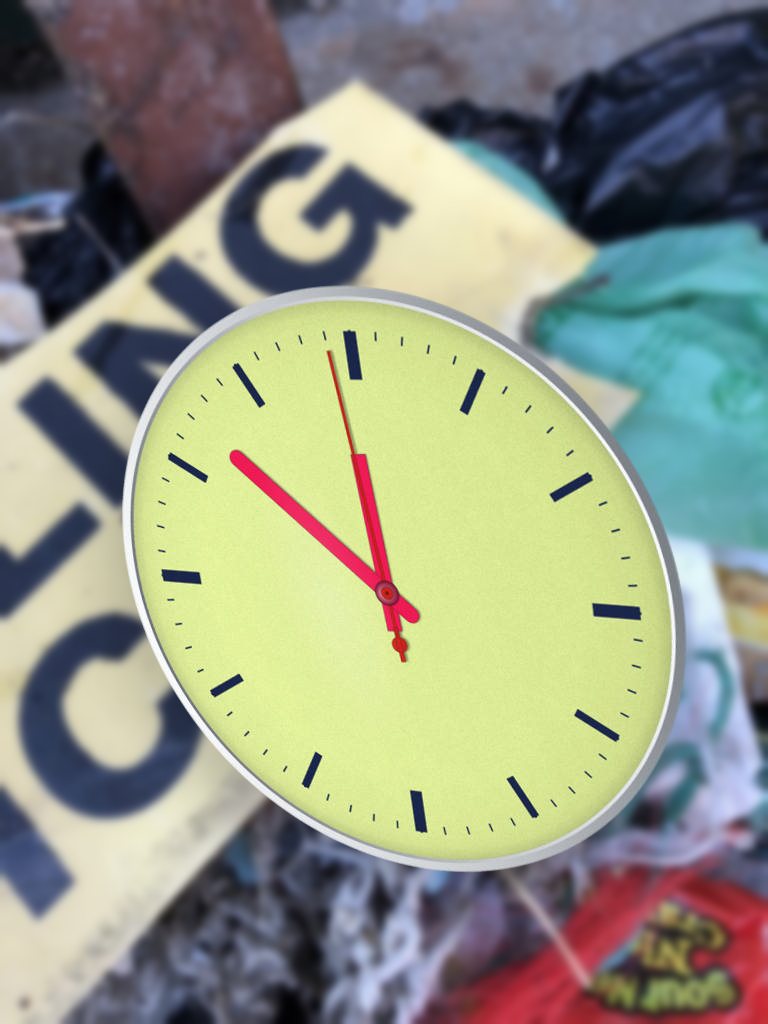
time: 11:51:59
